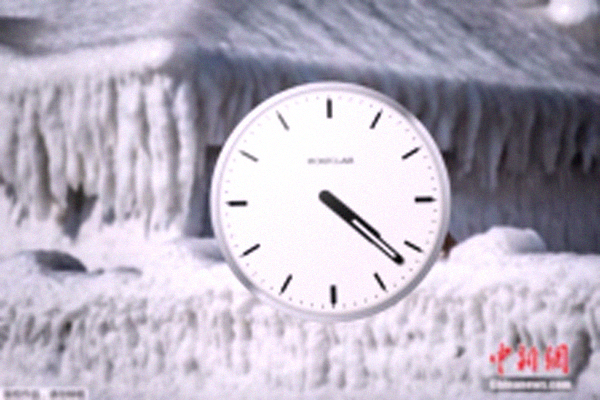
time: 4:22
